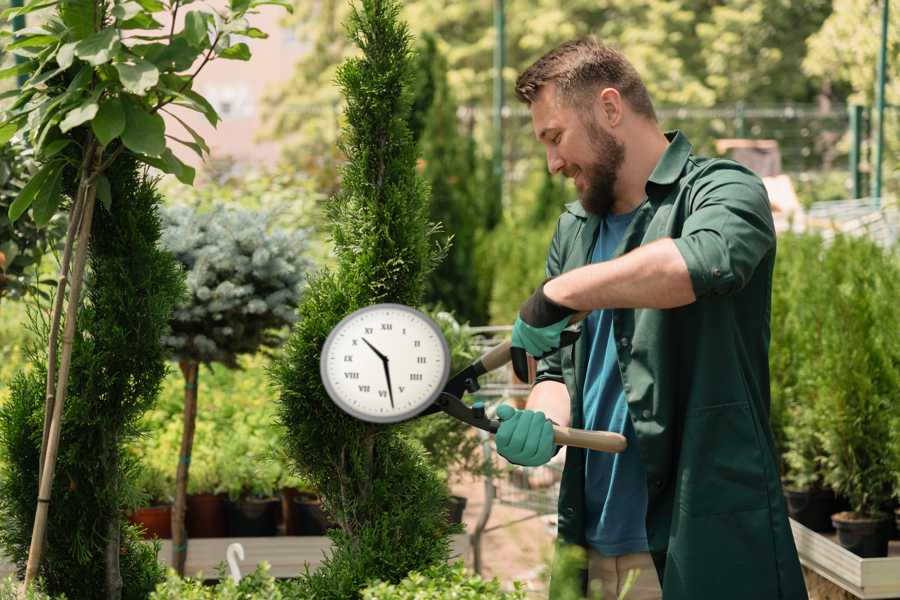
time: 10:28
